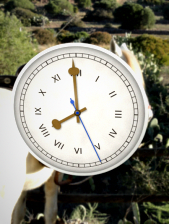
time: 7:59:26
